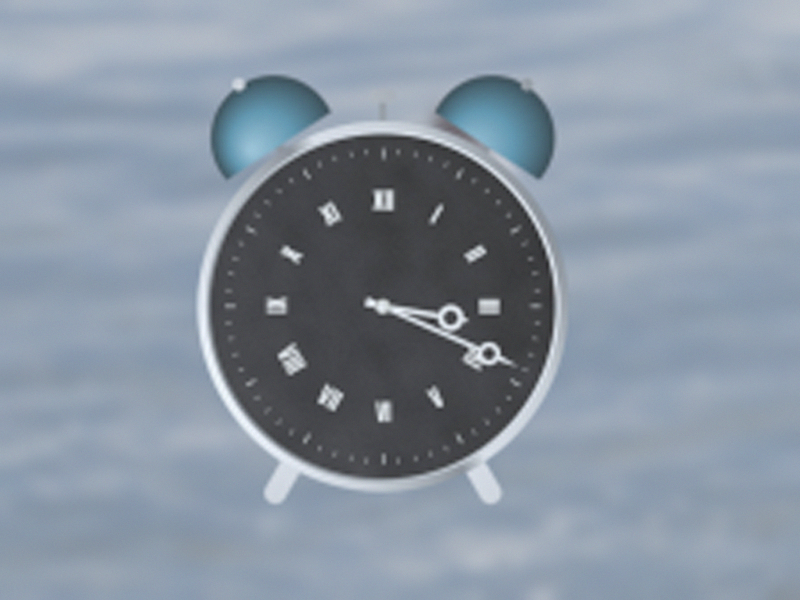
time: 3:19
